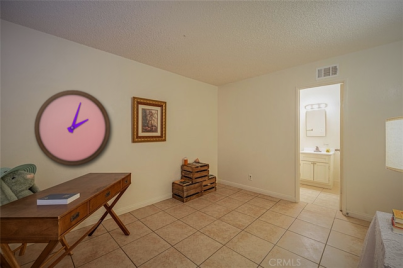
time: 2:03
